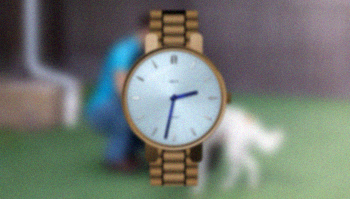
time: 2:32
